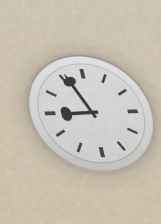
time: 8:56
